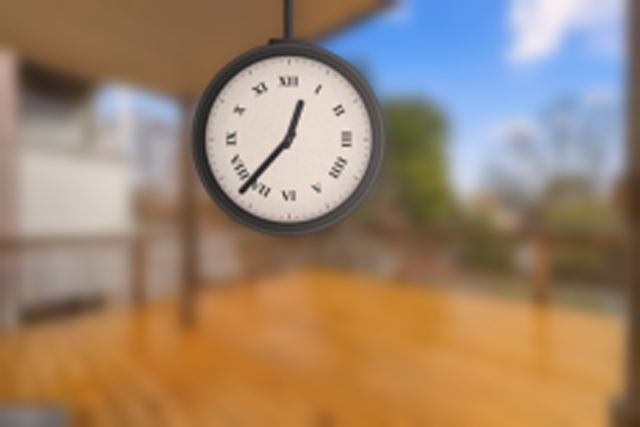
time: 12:37
